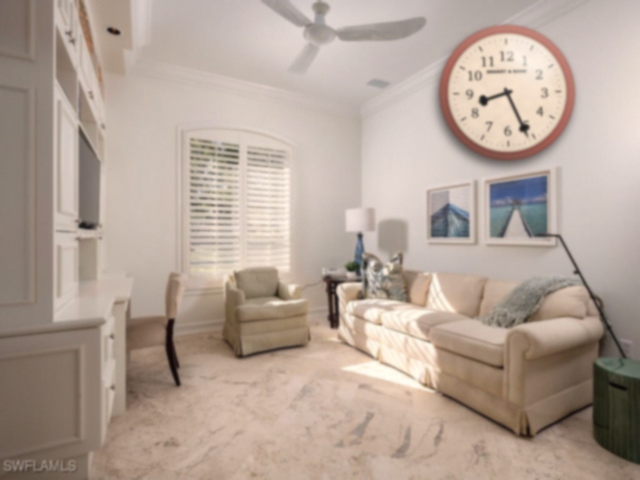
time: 8:26
